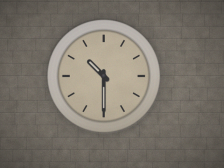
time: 10:30
